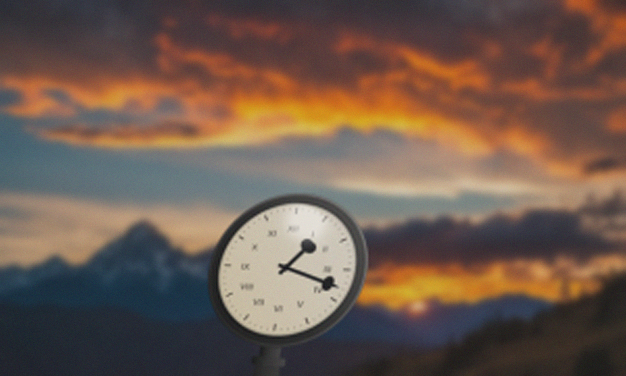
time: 1:18
